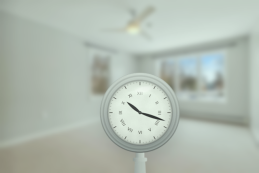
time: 10:18
